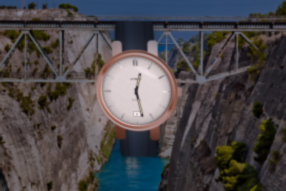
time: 12:28
